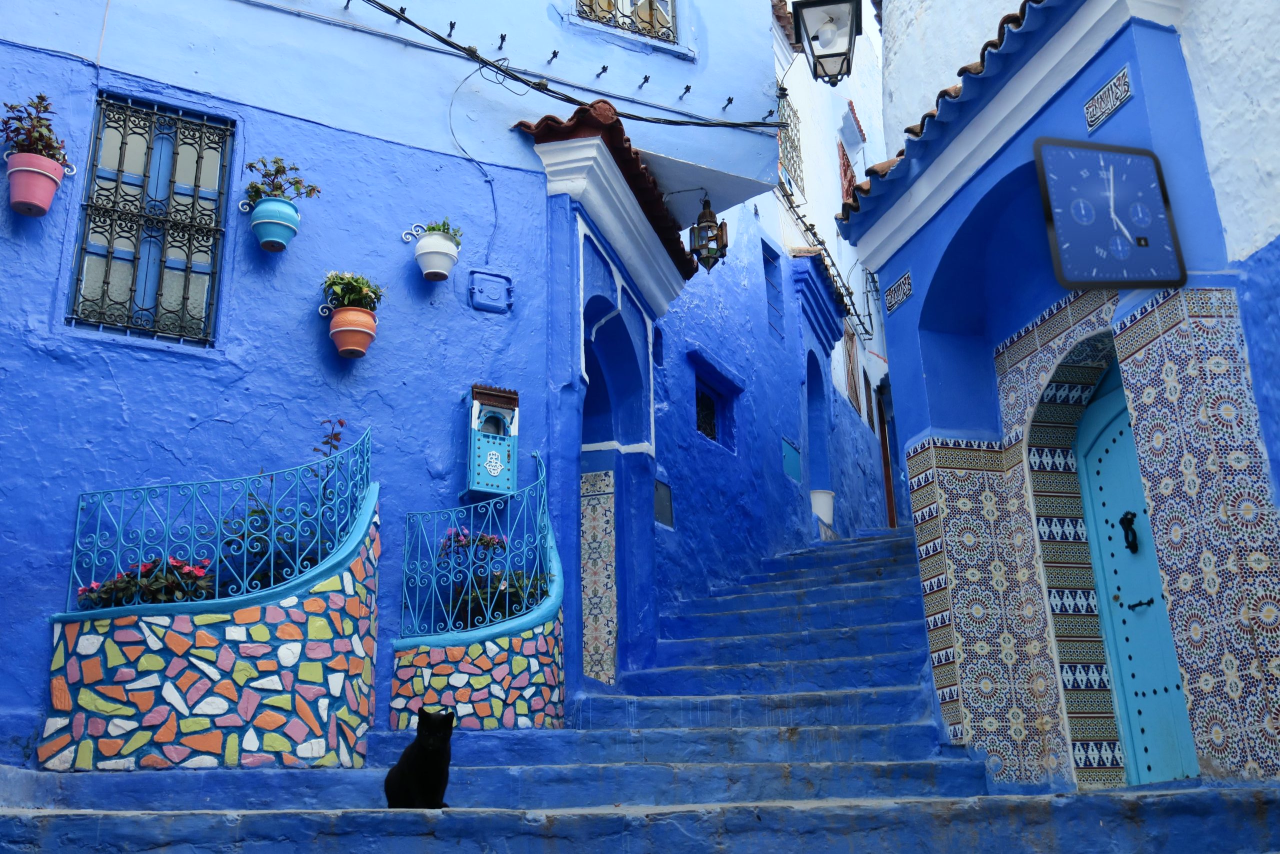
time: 5:02
